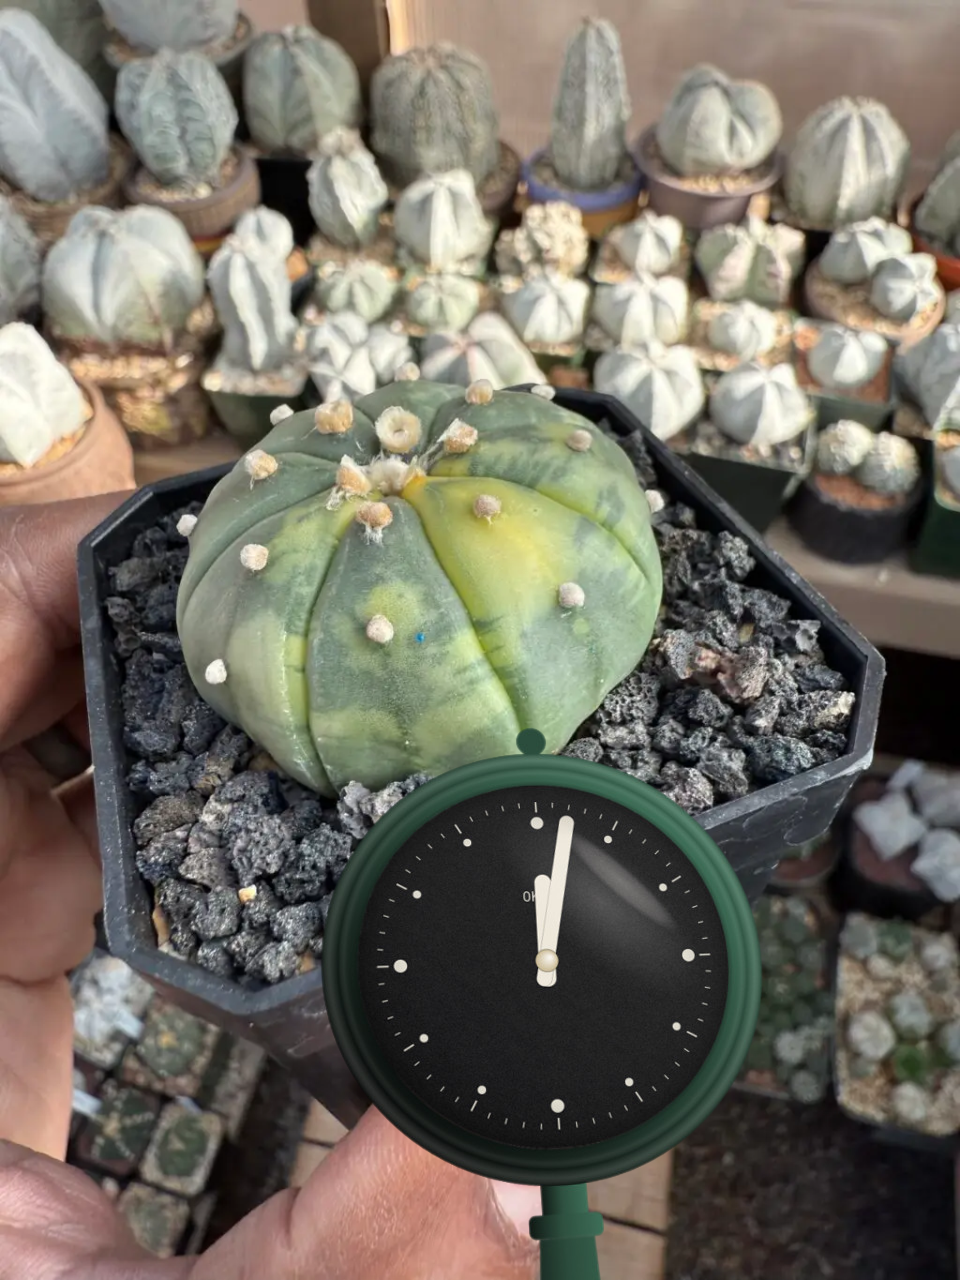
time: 12:02
